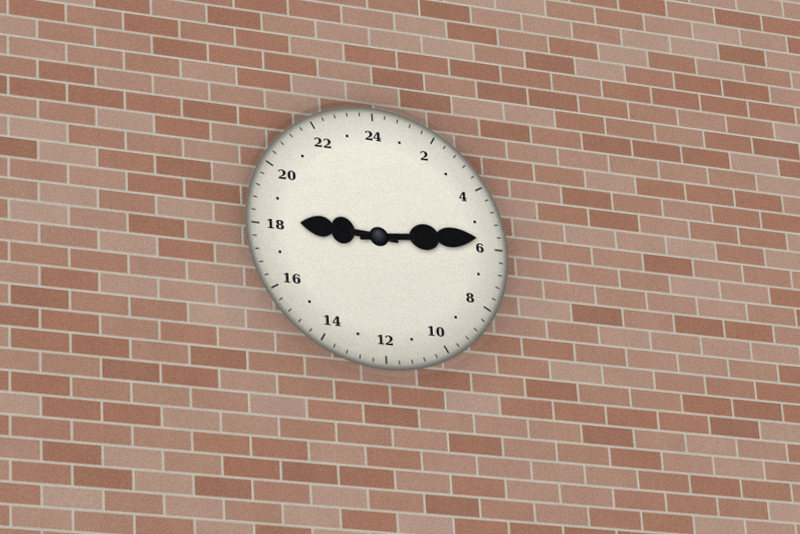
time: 18:14
